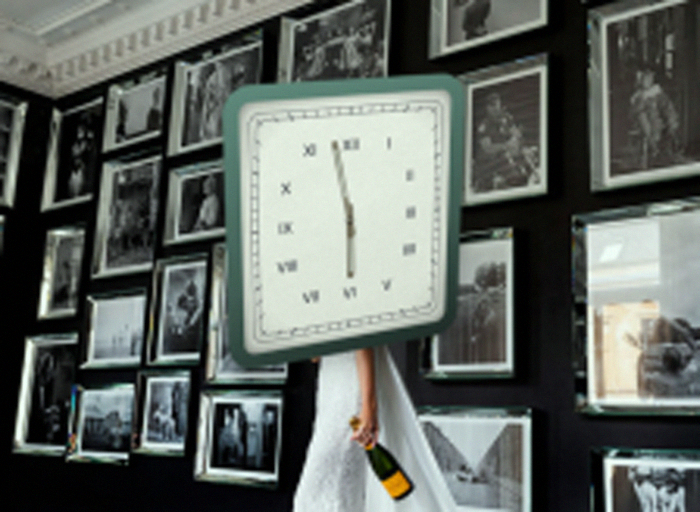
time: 5:58
